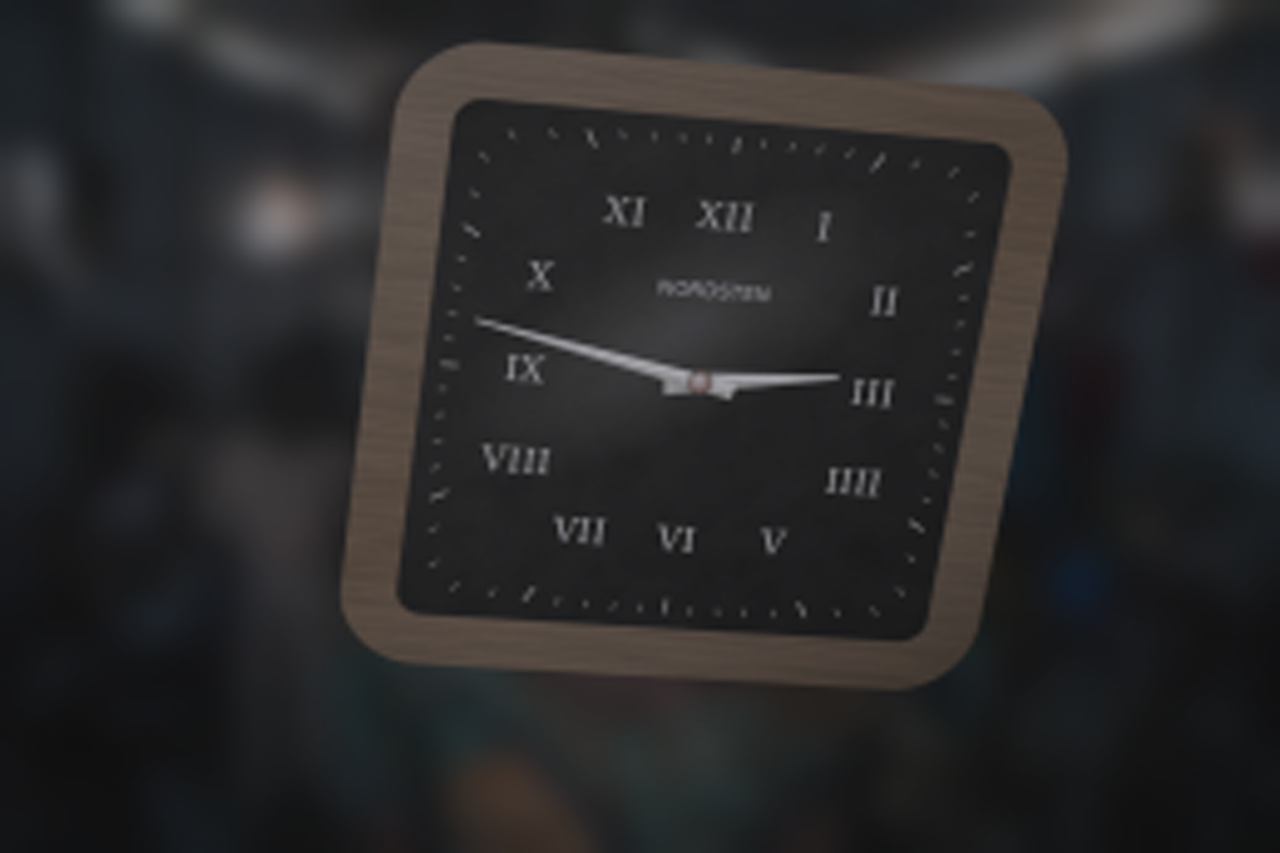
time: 2:47
